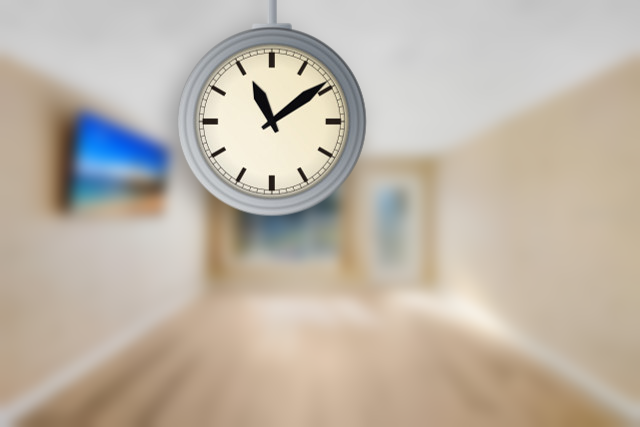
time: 11:09
